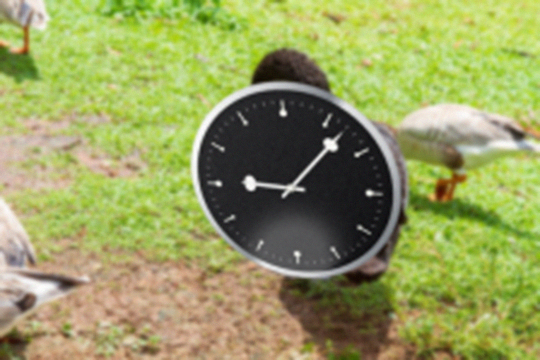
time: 9:07
